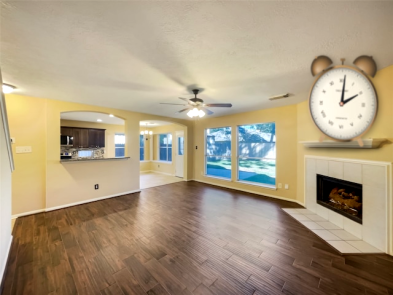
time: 2:01
